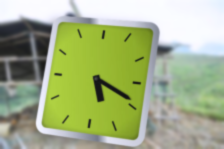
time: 5:19
